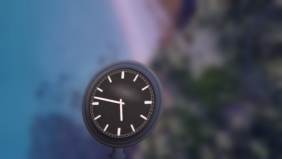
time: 5:47
